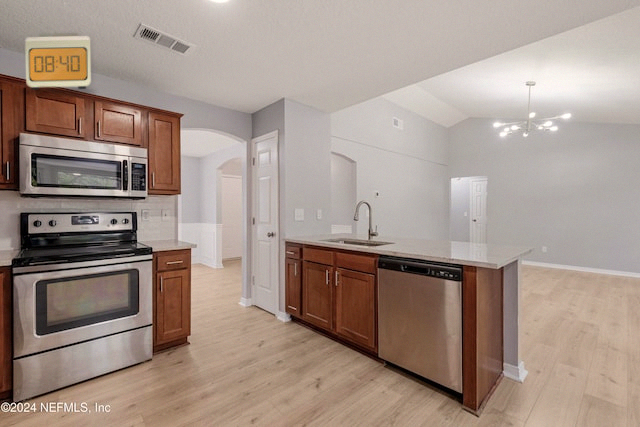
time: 8:40
